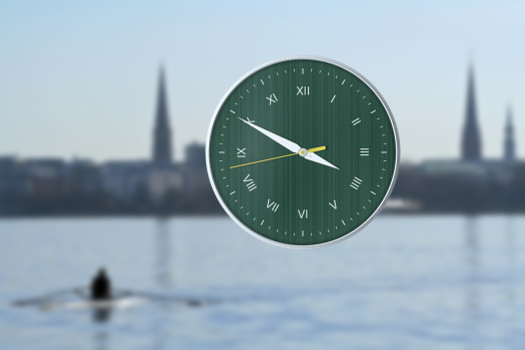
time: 3:49:43
